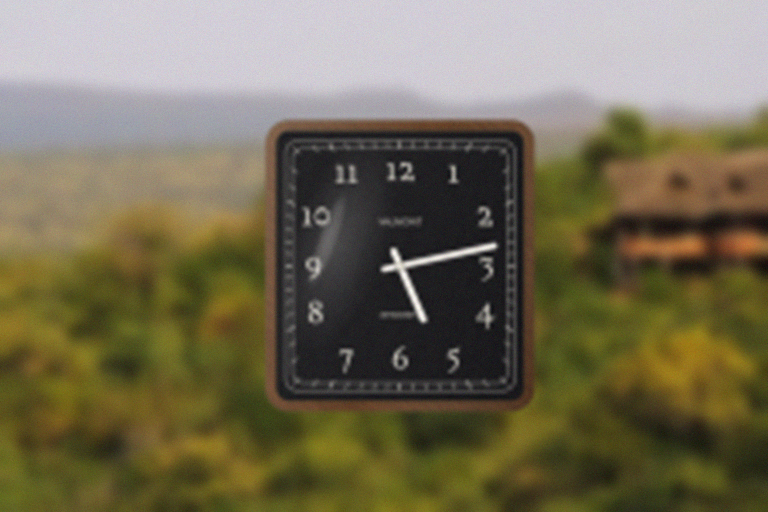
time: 5:13
